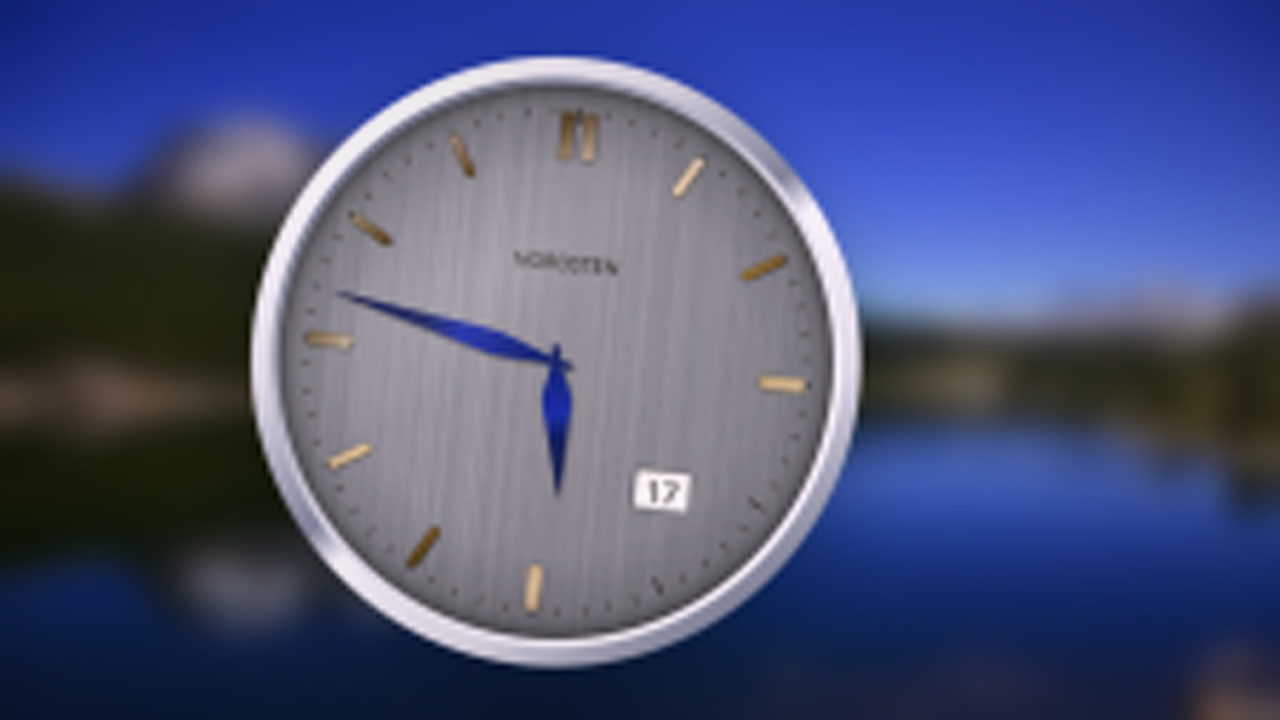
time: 5:47
